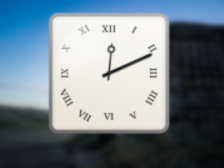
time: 12:11
